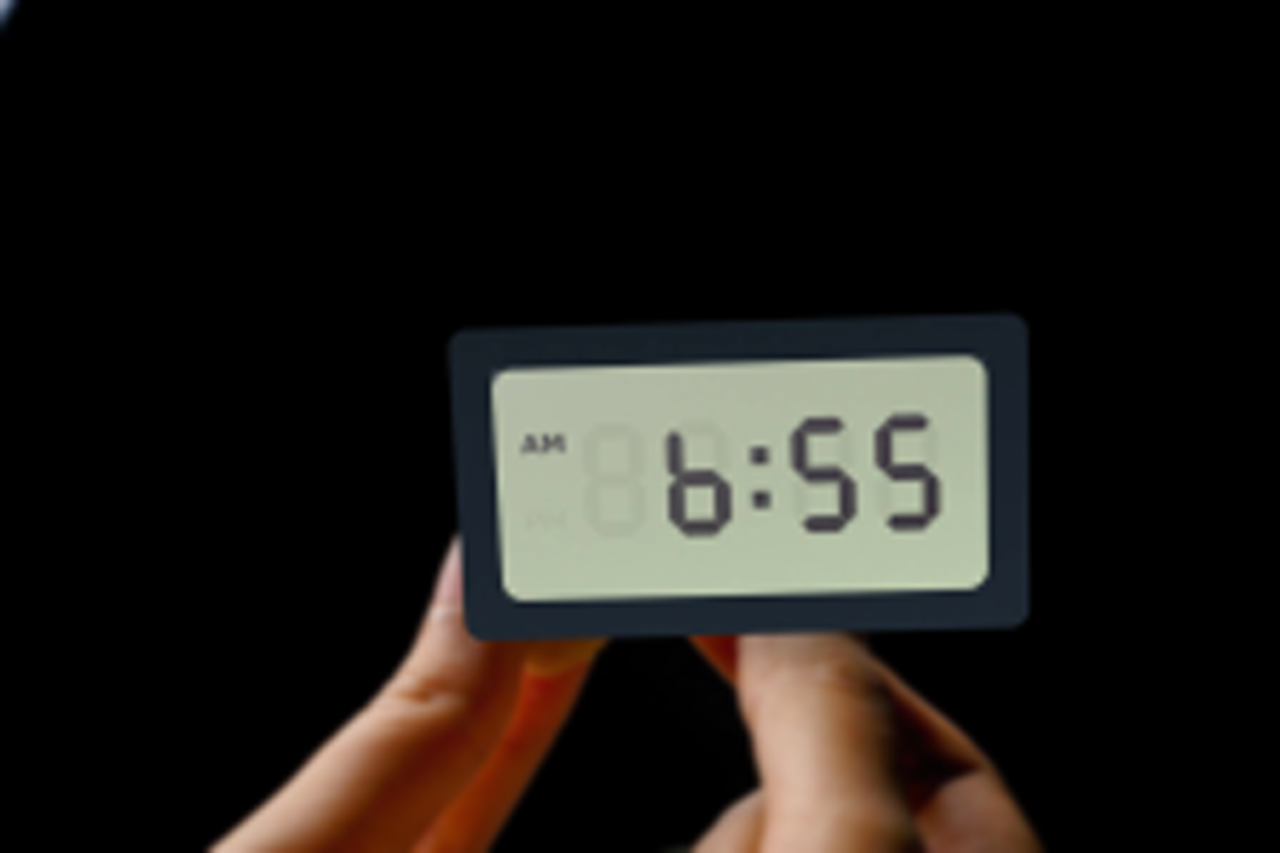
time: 6:55
